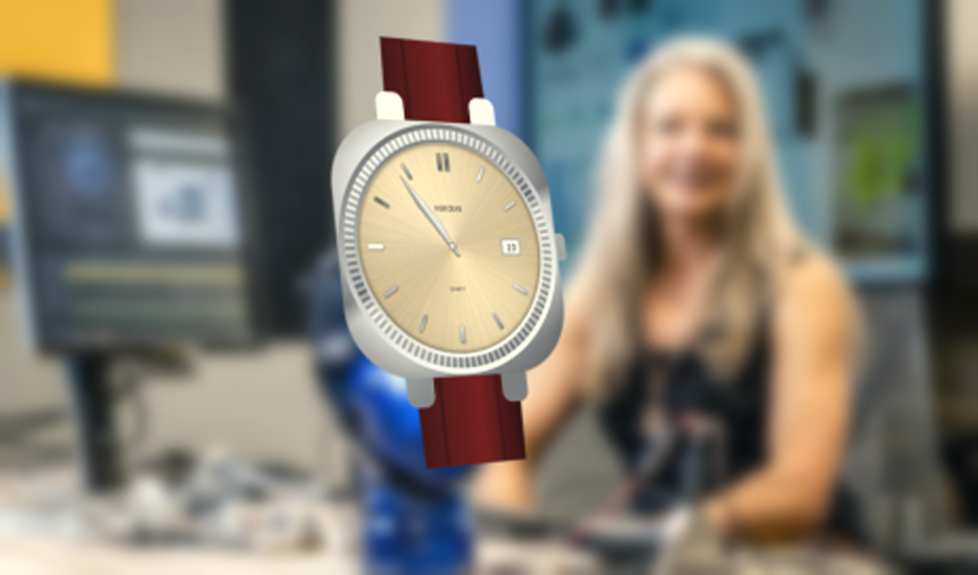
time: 10:54
